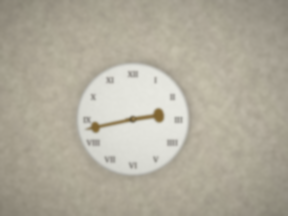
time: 2:43
